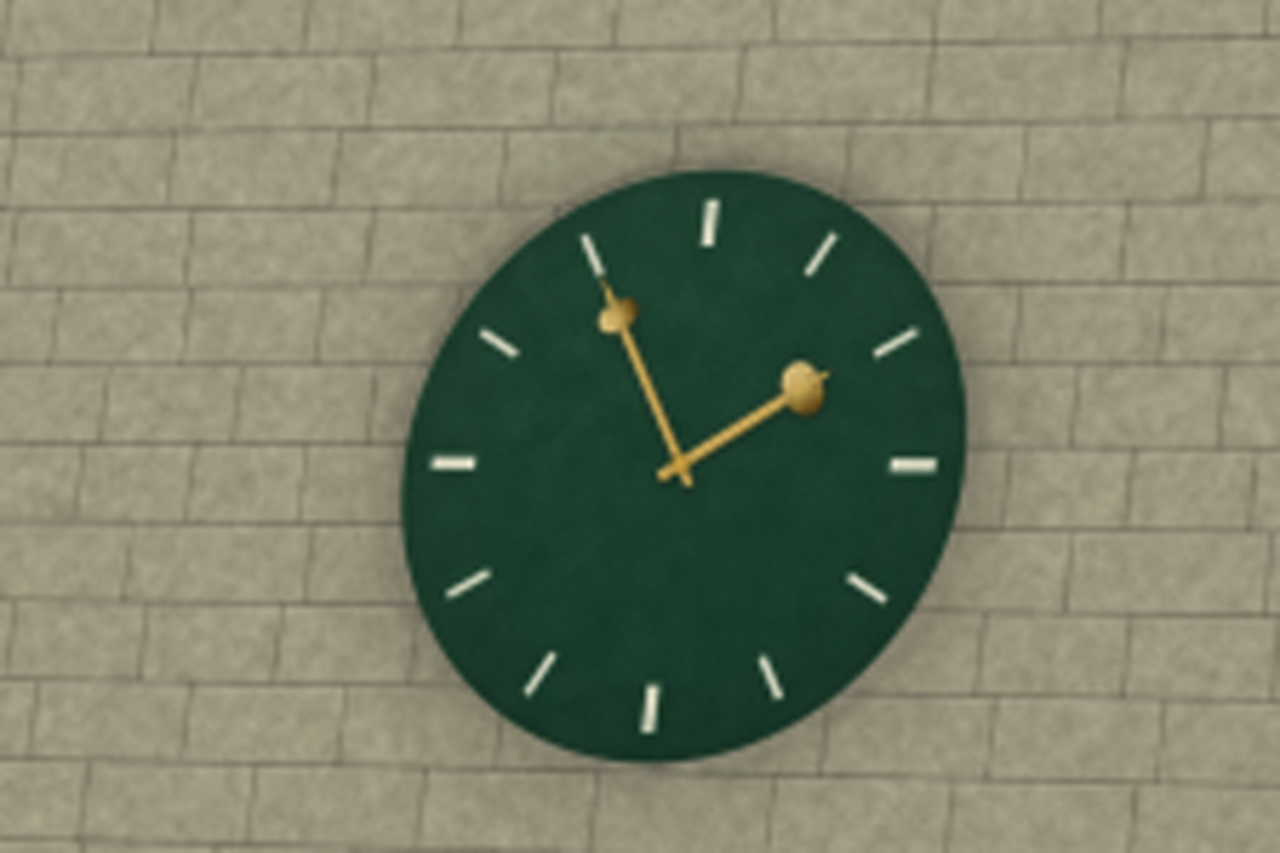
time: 1:55
